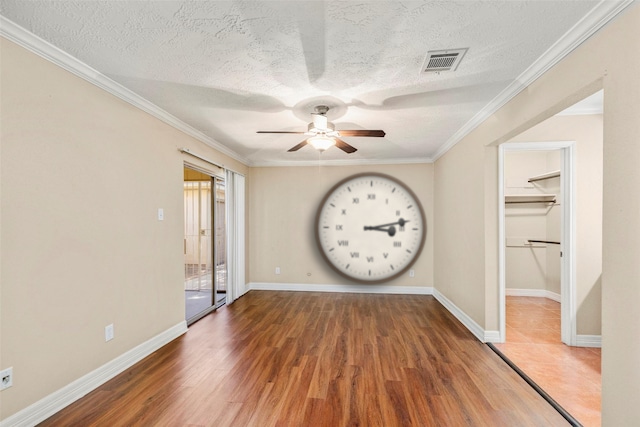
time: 3:13
